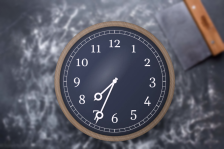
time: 7:34
